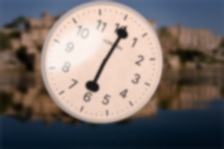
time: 6:01
